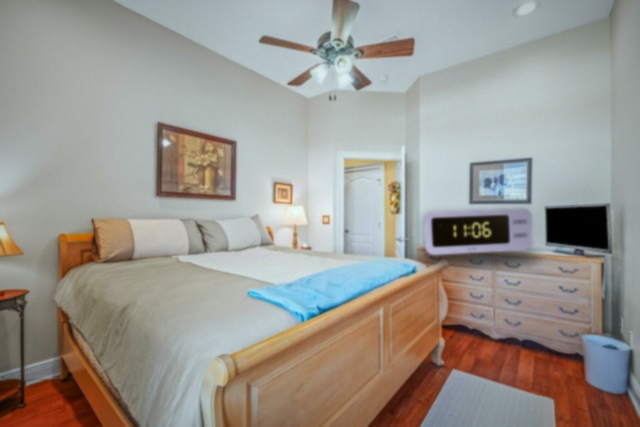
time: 11:06
